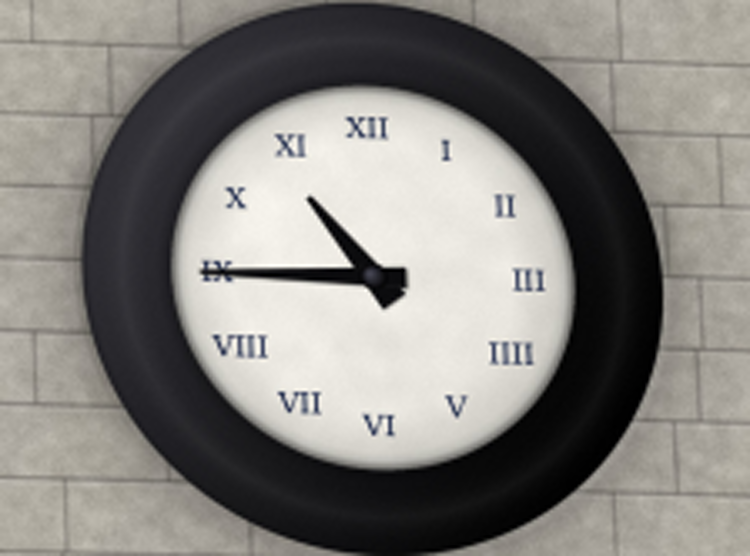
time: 10:45
